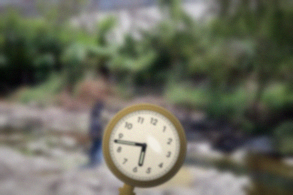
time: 5:43
